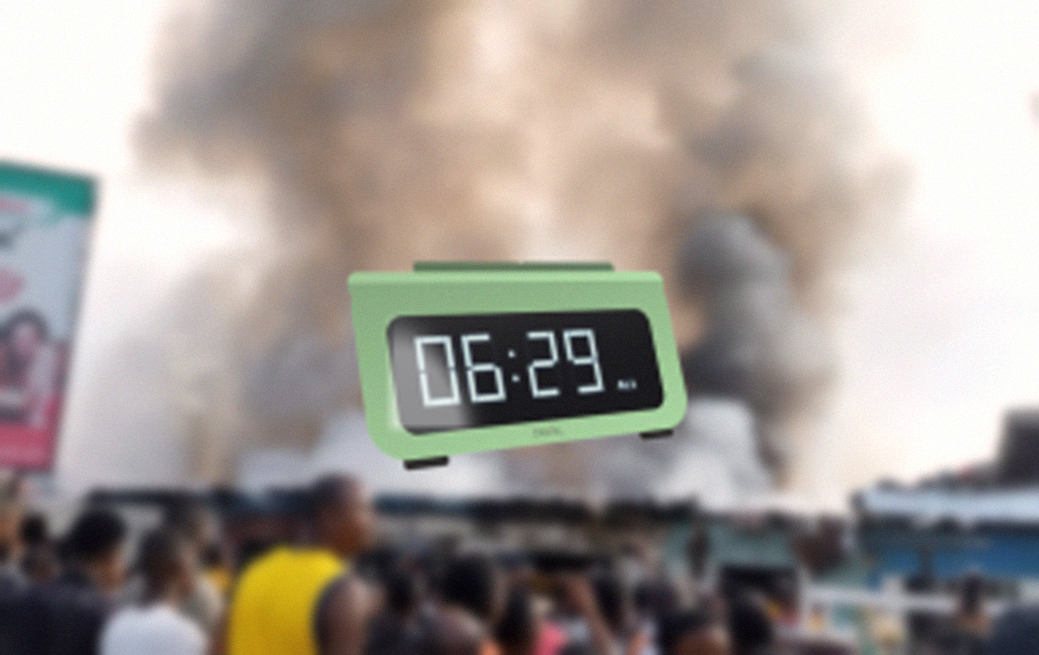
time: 6:29
